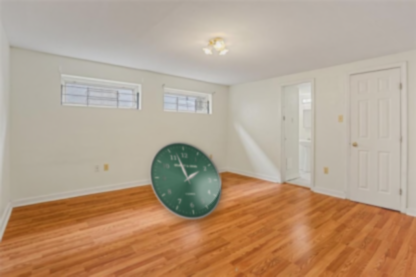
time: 1:57
